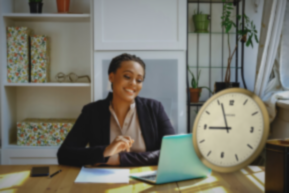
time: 8:56
